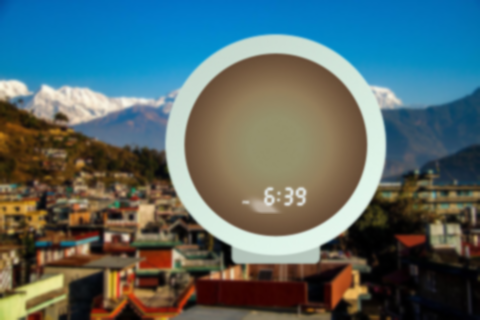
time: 6:39
